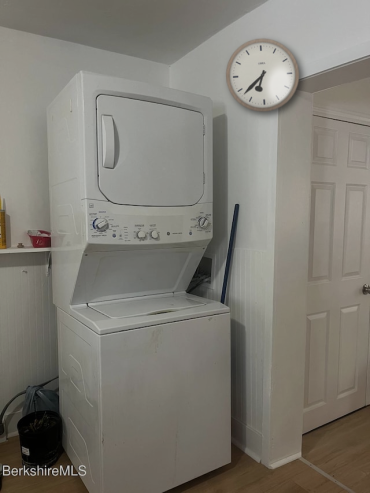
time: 6:38
